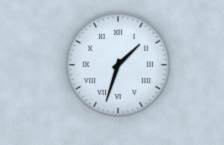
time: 1:33
